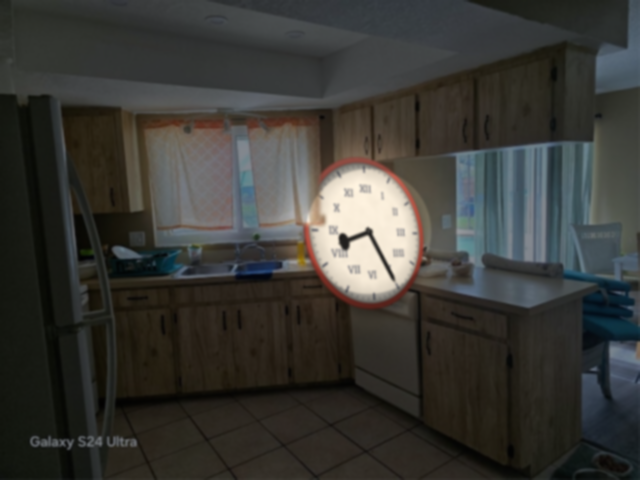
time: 8:25
